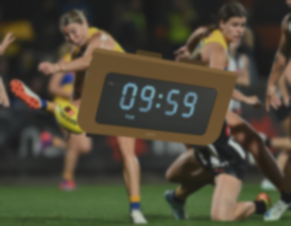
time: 9:59
